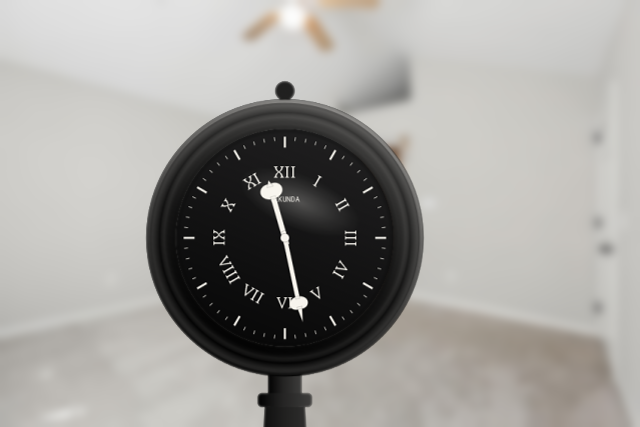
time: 11:28
